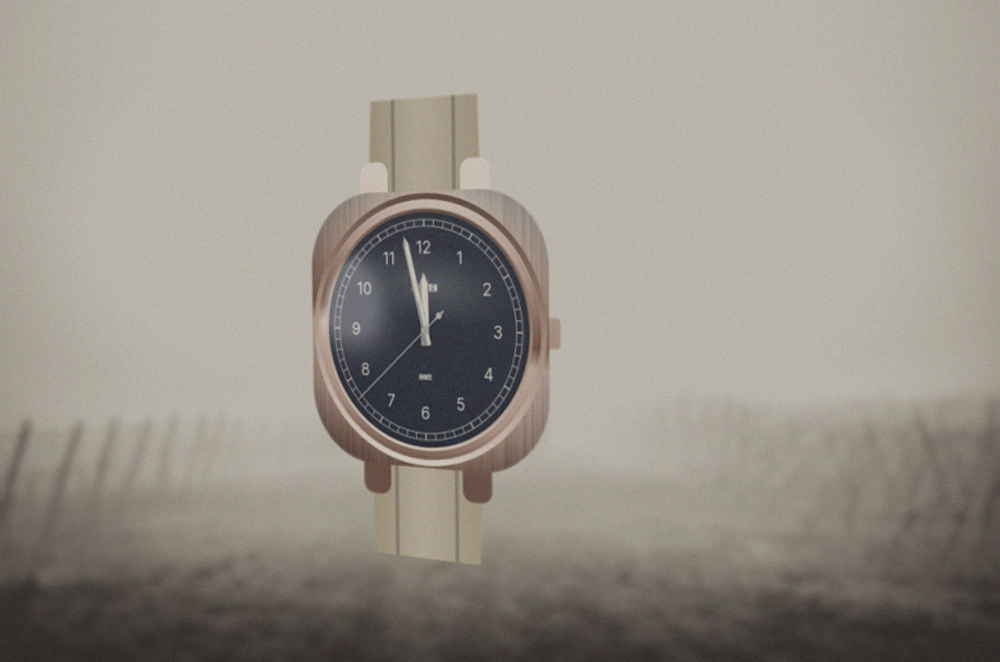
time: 11:57:38
